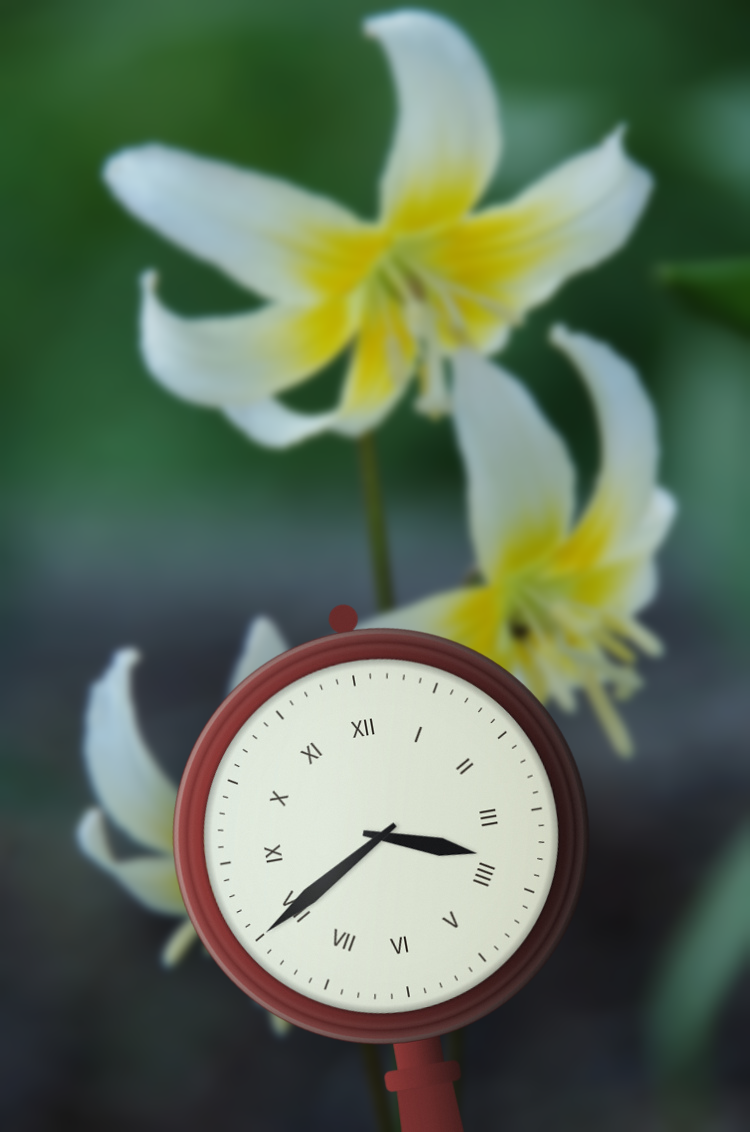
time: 3:40
